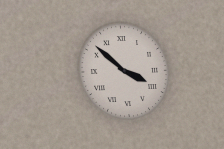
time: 3:52
